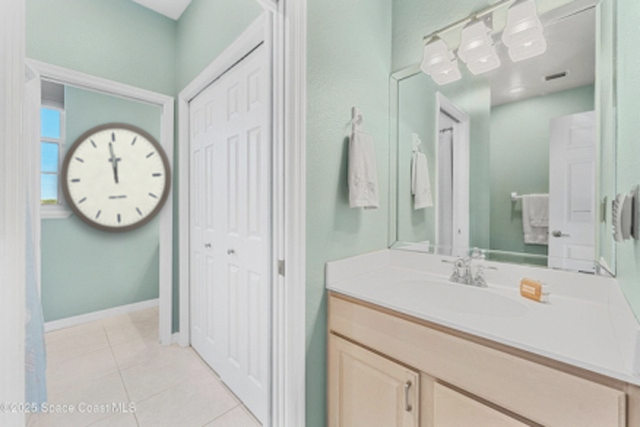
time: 11:59
